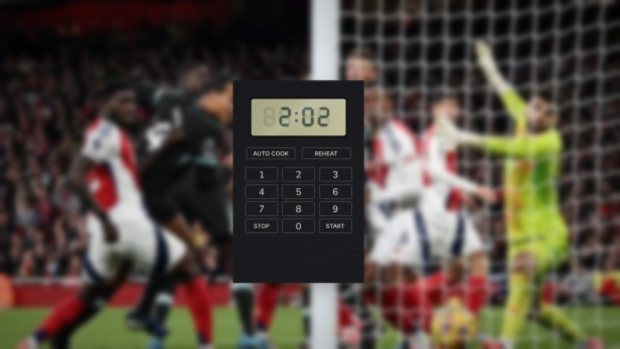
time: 2:02
